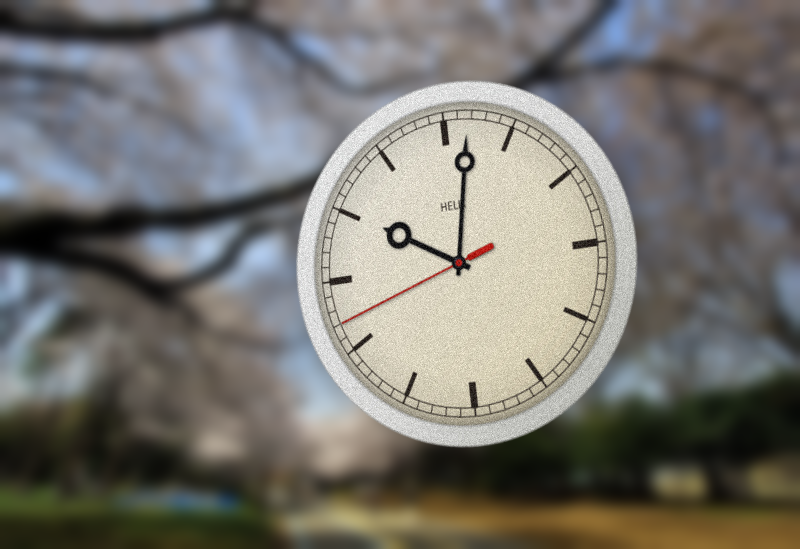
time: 10:01:42
